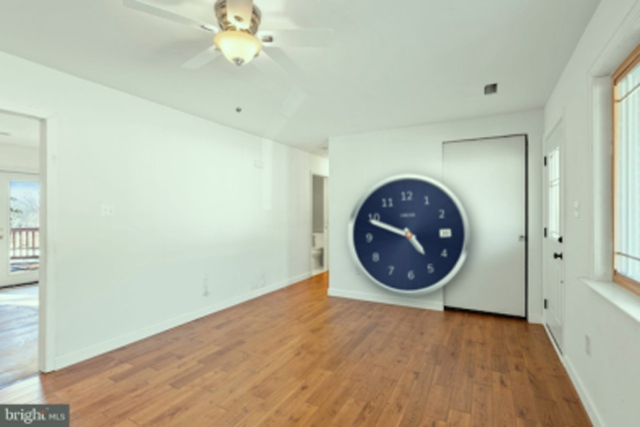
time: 4:49
